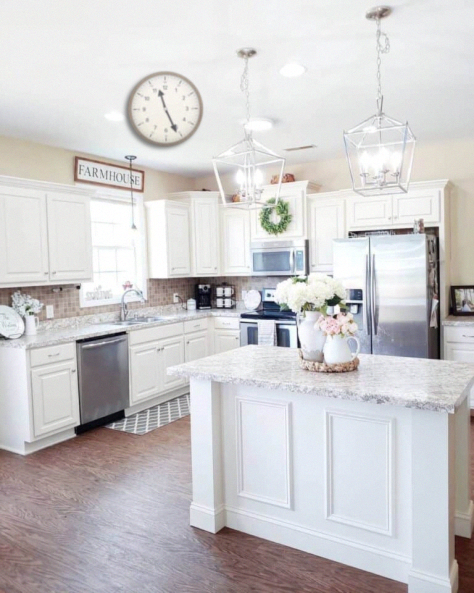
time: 11:26
